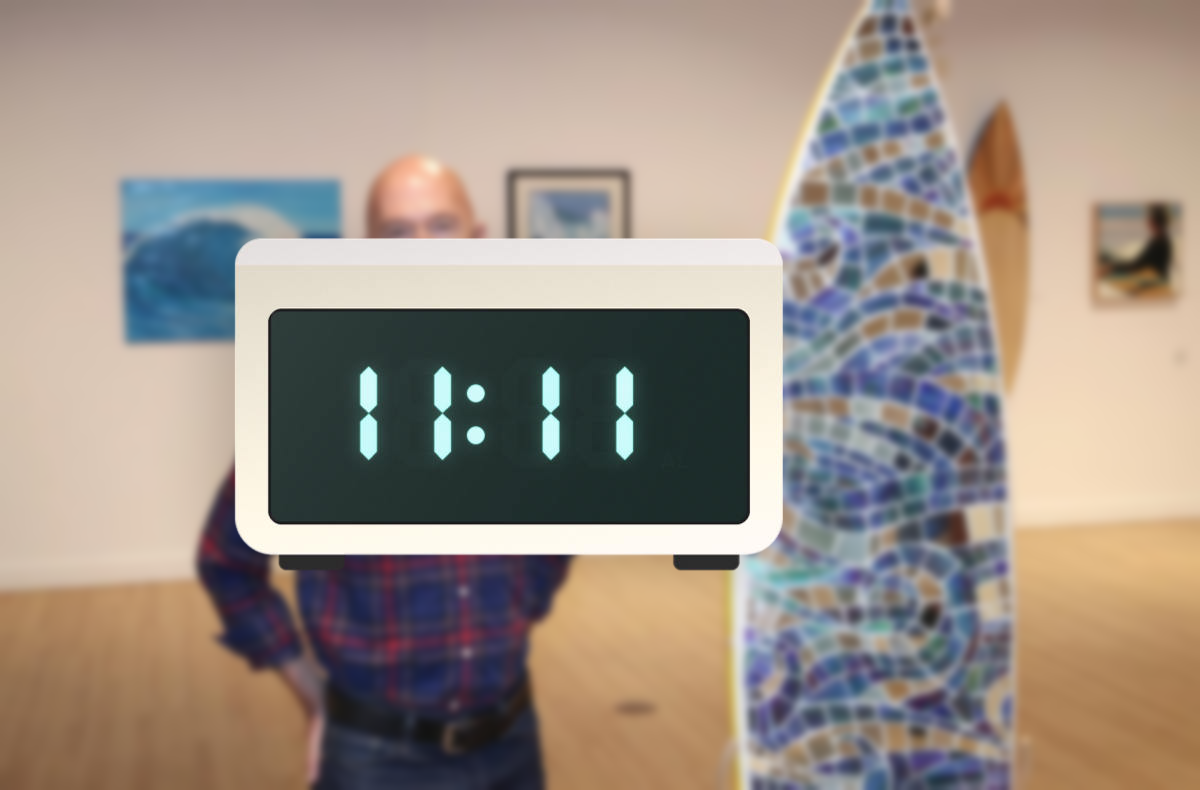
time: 11:11
